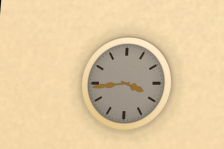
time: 3:44
